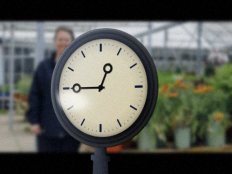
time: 12:45
